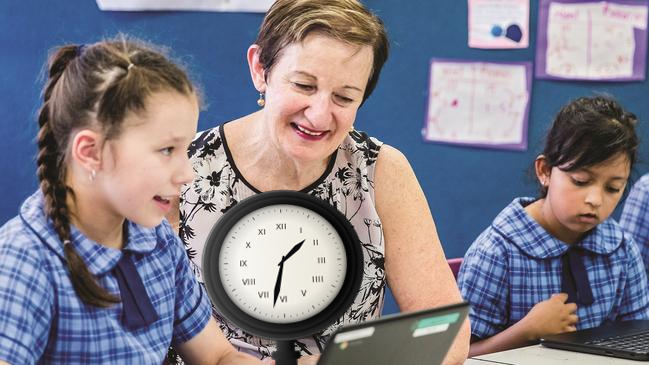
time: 1:32
